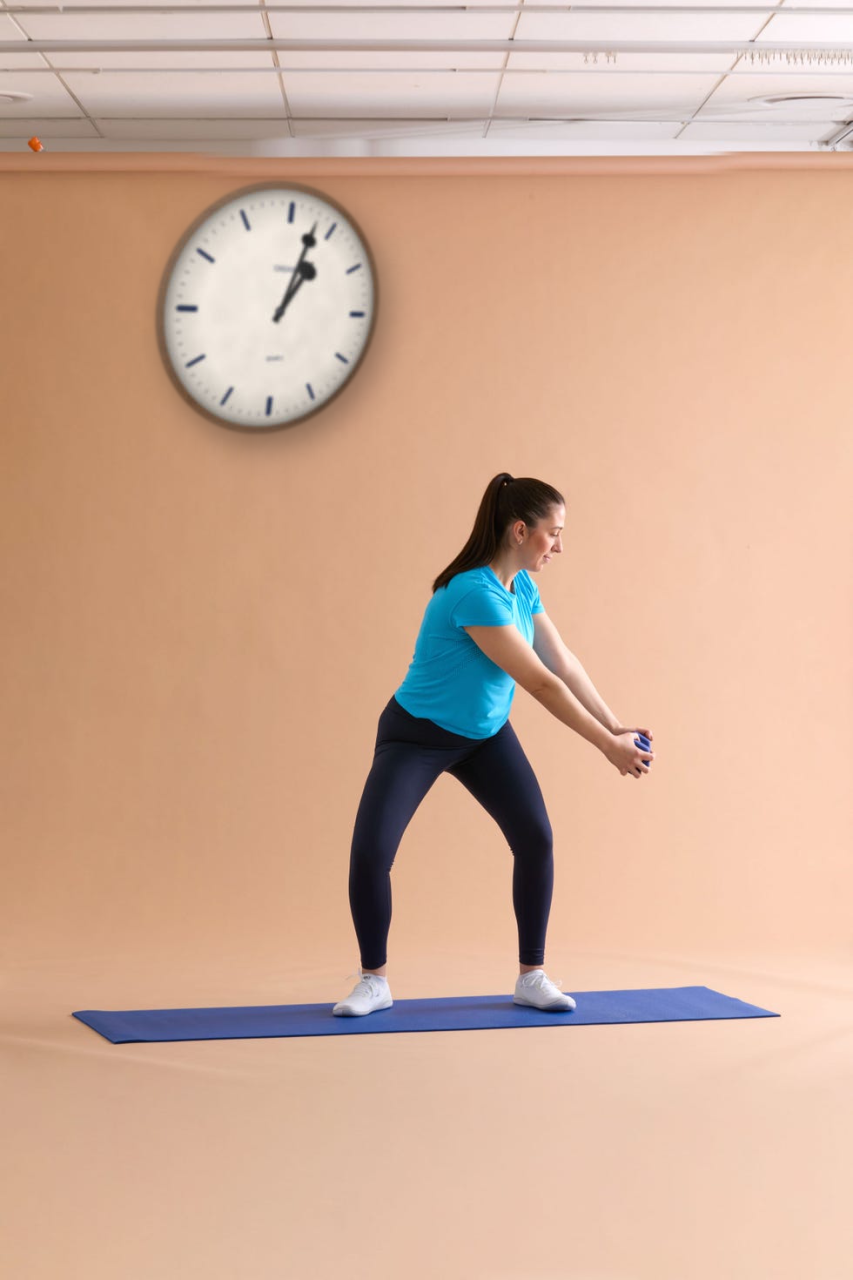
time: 1:03
